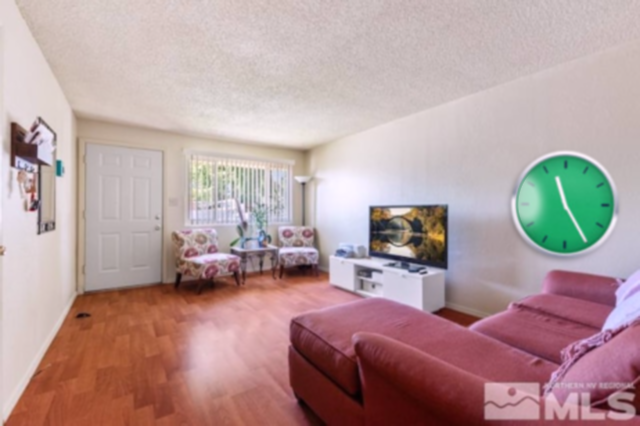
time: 11:25
